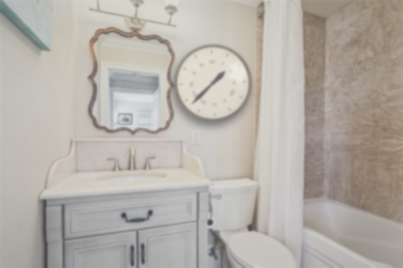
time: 1:38
